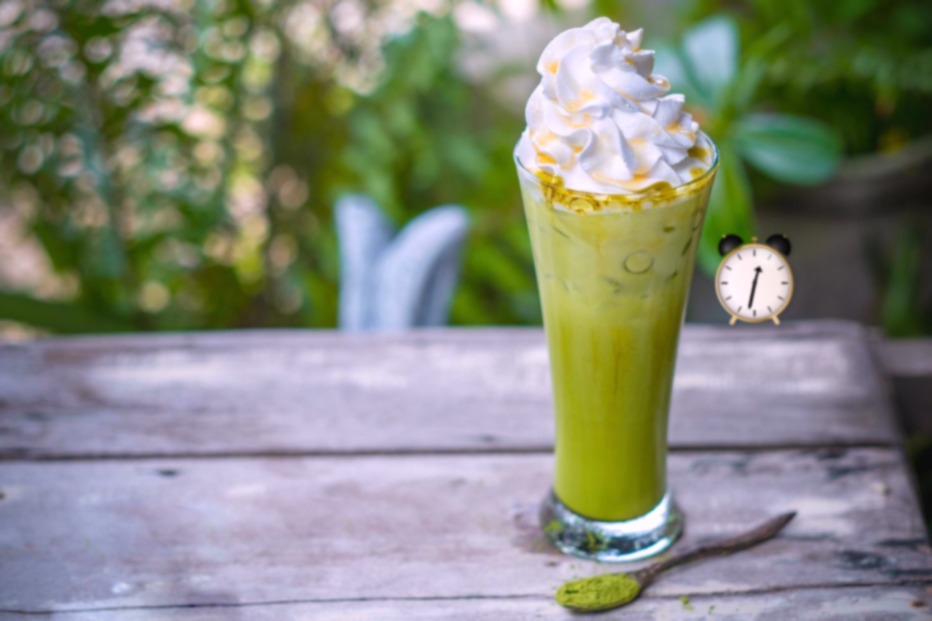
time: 12:32
